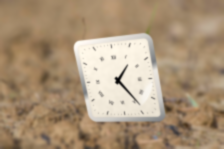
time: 1:24
